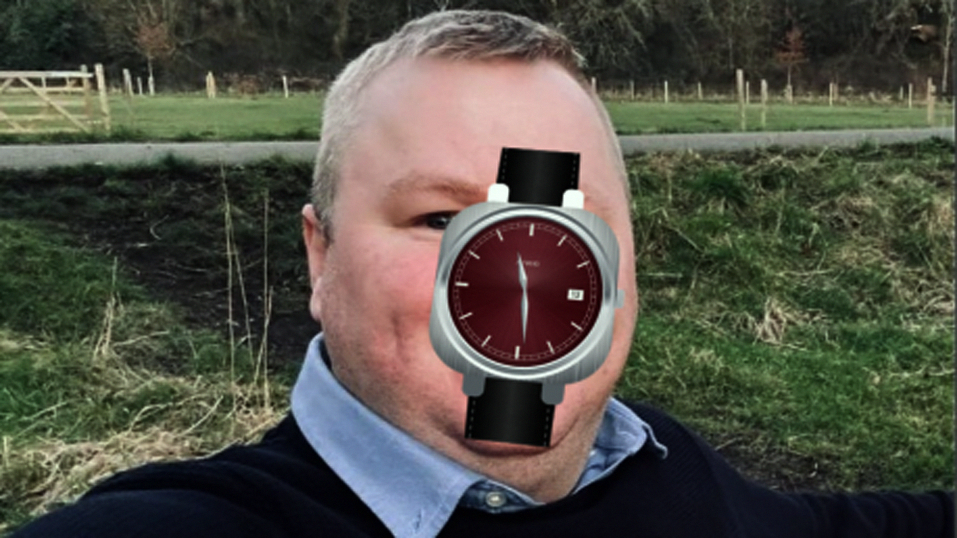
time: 11:29
